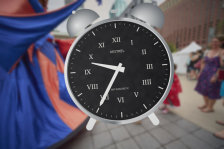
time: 9:35
